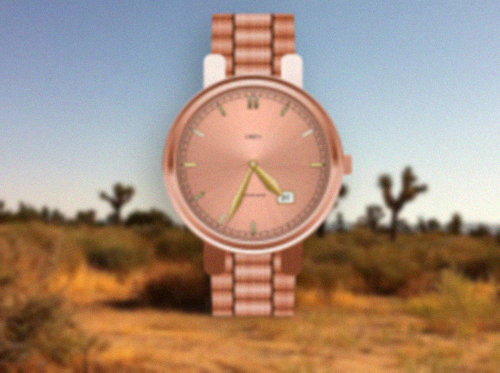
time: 4:34
